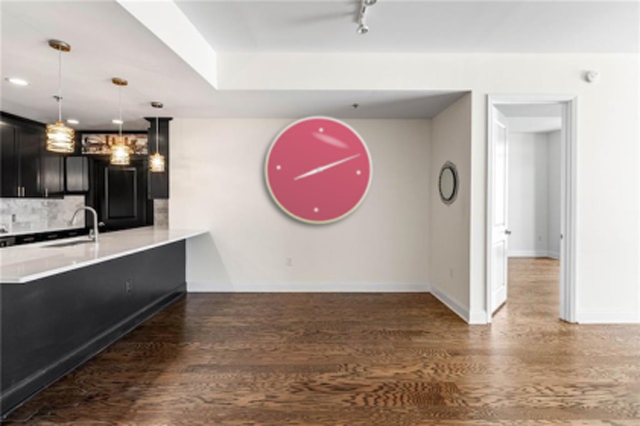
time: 8:11
